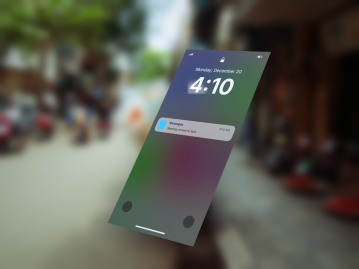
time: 4:10
